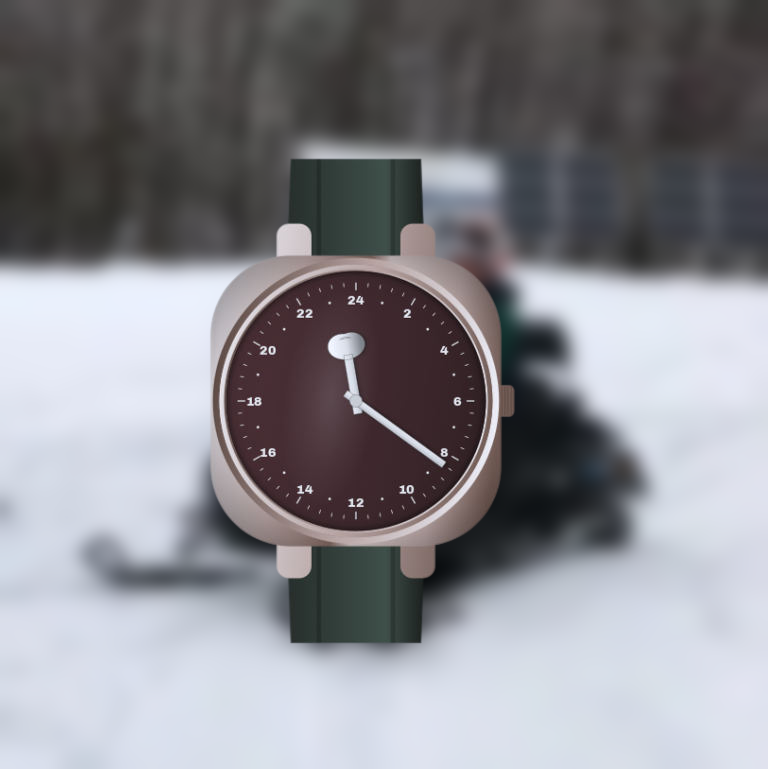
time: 23:21
